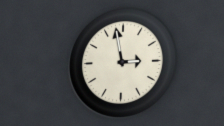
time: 2:58
